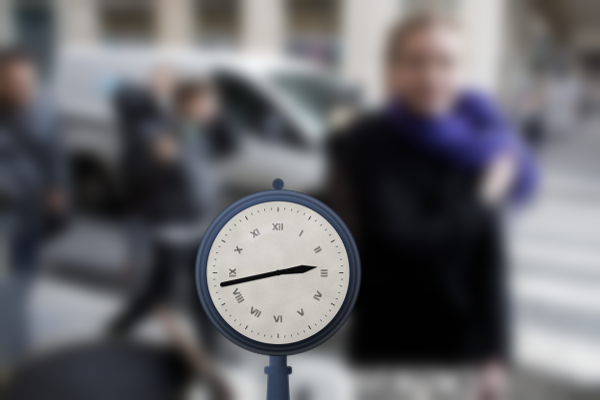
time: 2:43
